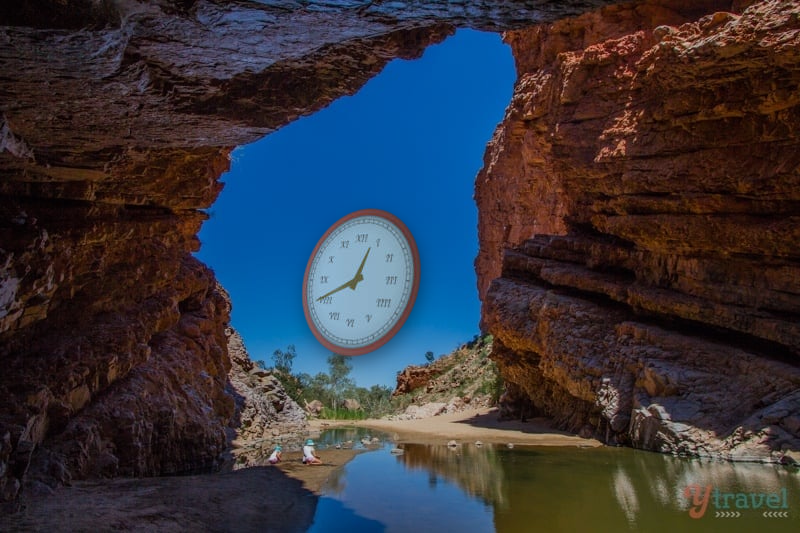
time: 12:41
